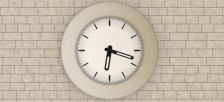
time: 6:18
